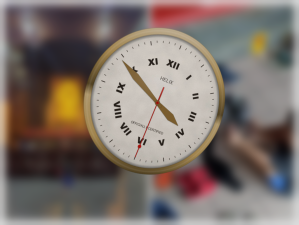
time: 3:49:30
